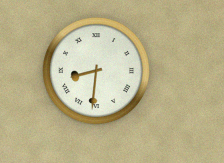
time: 8:31
